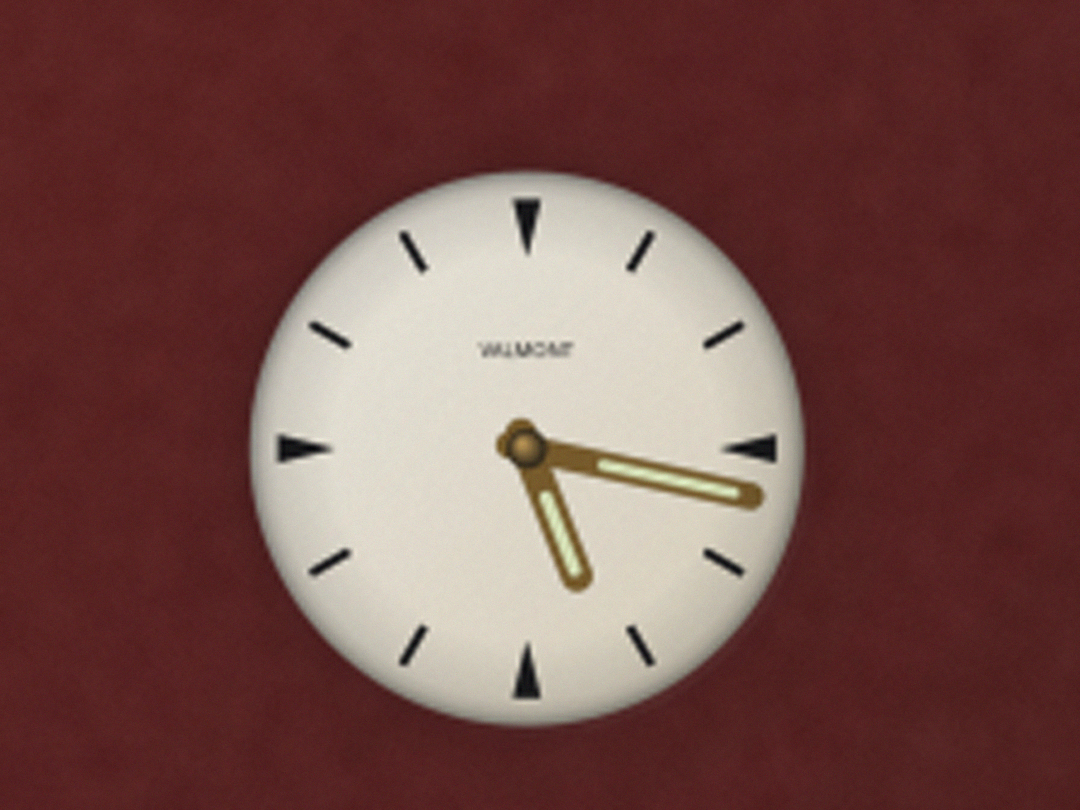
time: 5:17
